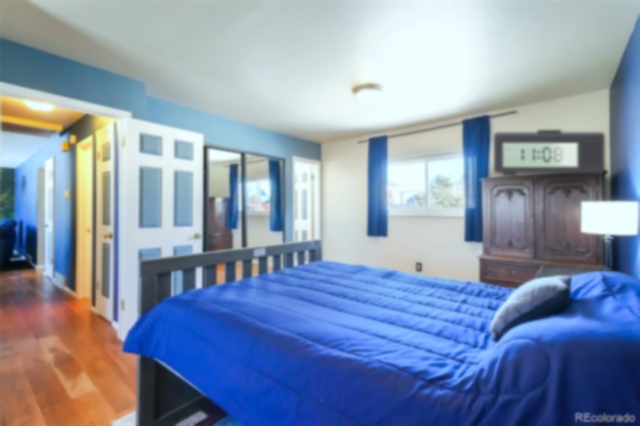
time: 11:08
